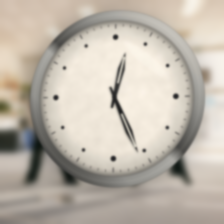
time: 12:26
